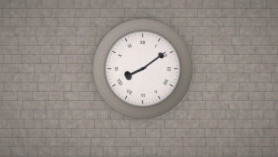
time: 8:09
